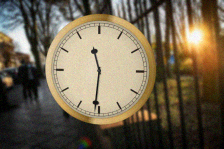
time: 11:31
